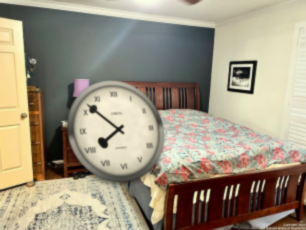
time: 7:52
